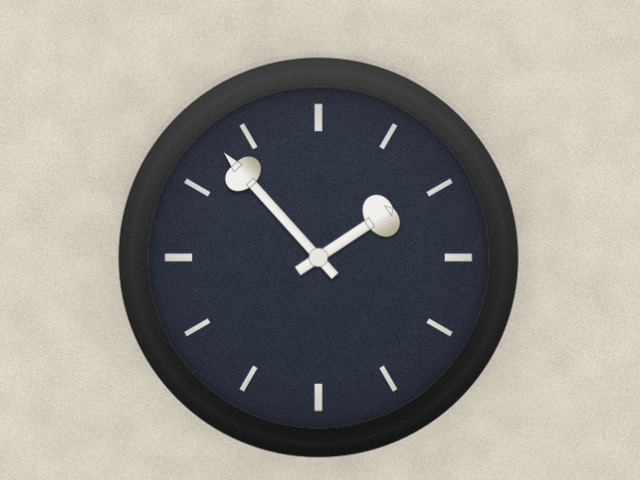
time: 1:53
